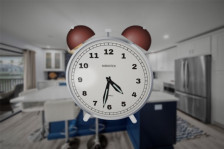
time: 4:32
